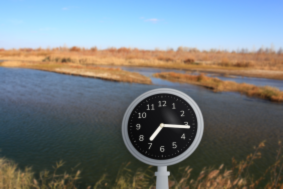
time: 7:16
